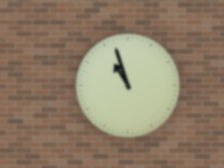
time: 10:57
